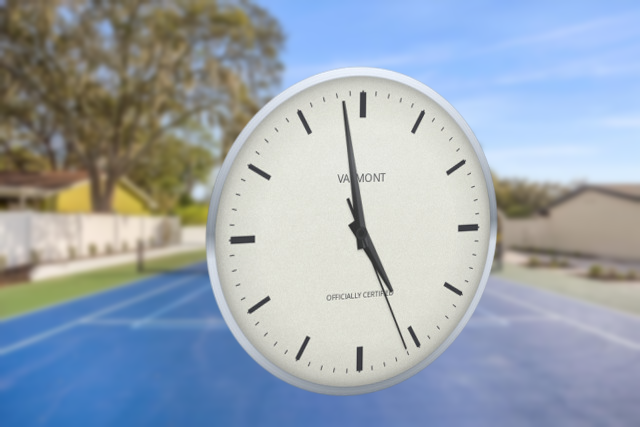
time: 4:58:26
